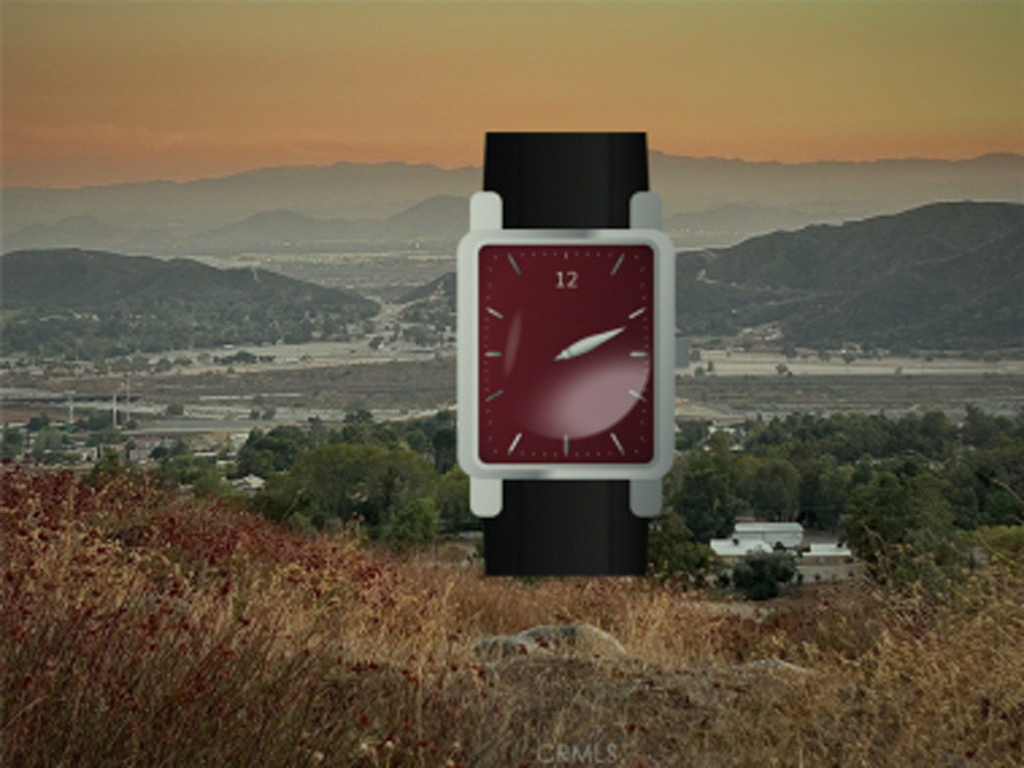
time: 2:11
